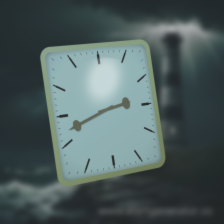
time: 2:42
